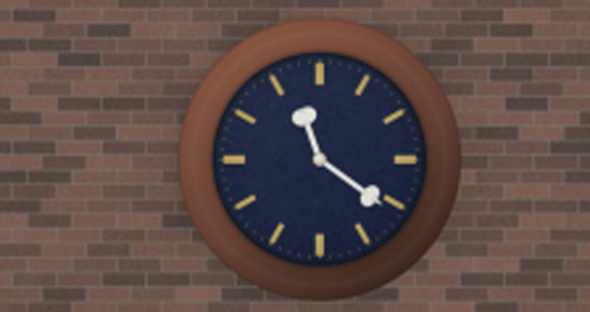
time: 11:21
